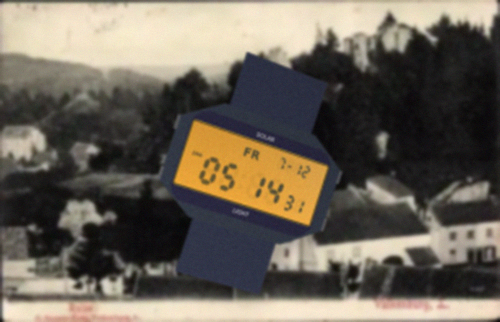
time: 5:14:31
